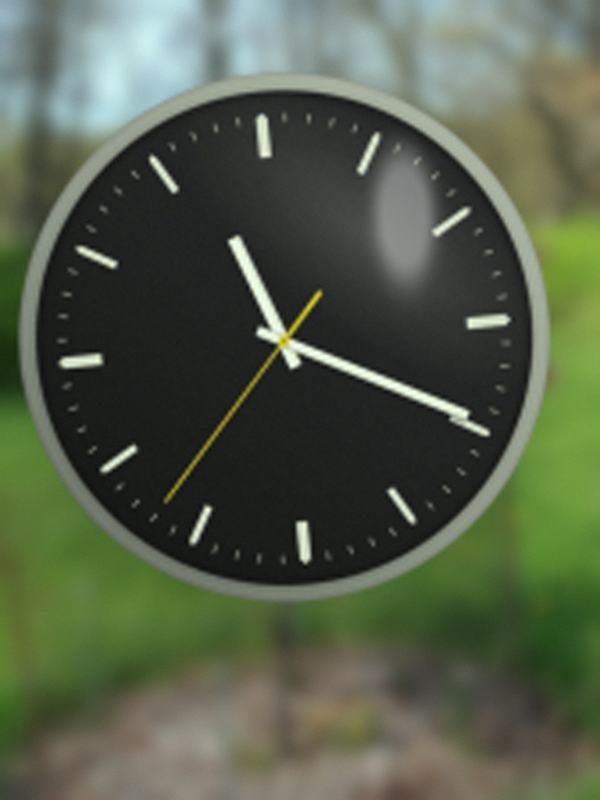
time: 11:19:37
